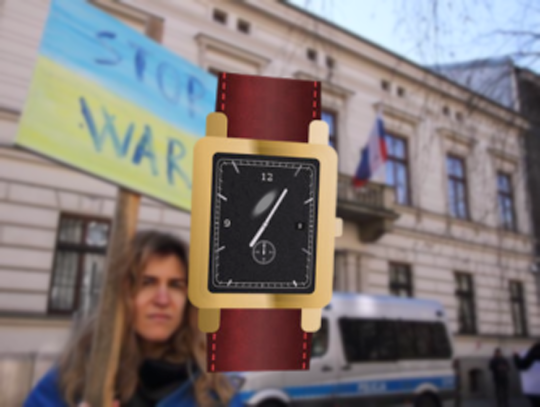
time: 7:05
